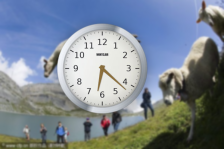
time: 6:22
